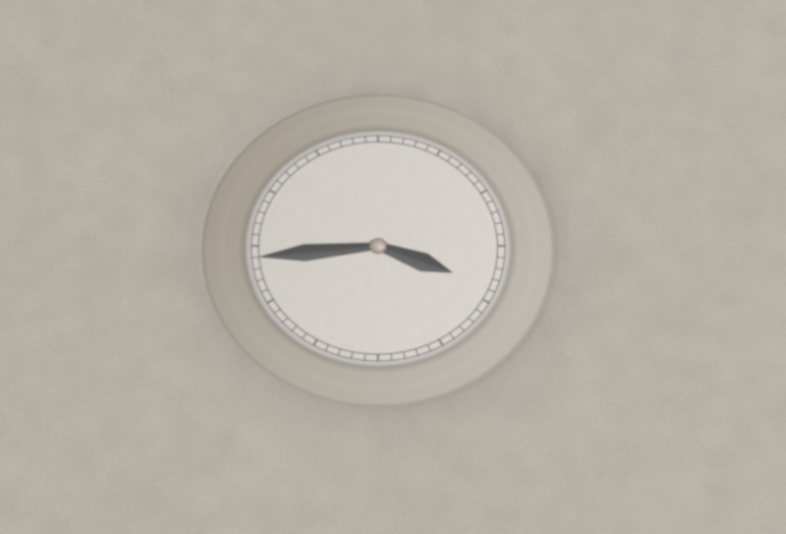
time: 3:44
